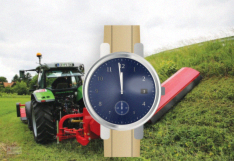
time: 11:59
